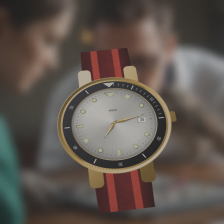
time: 7:13
